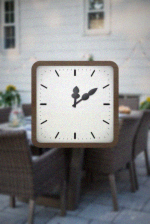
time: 12:09
